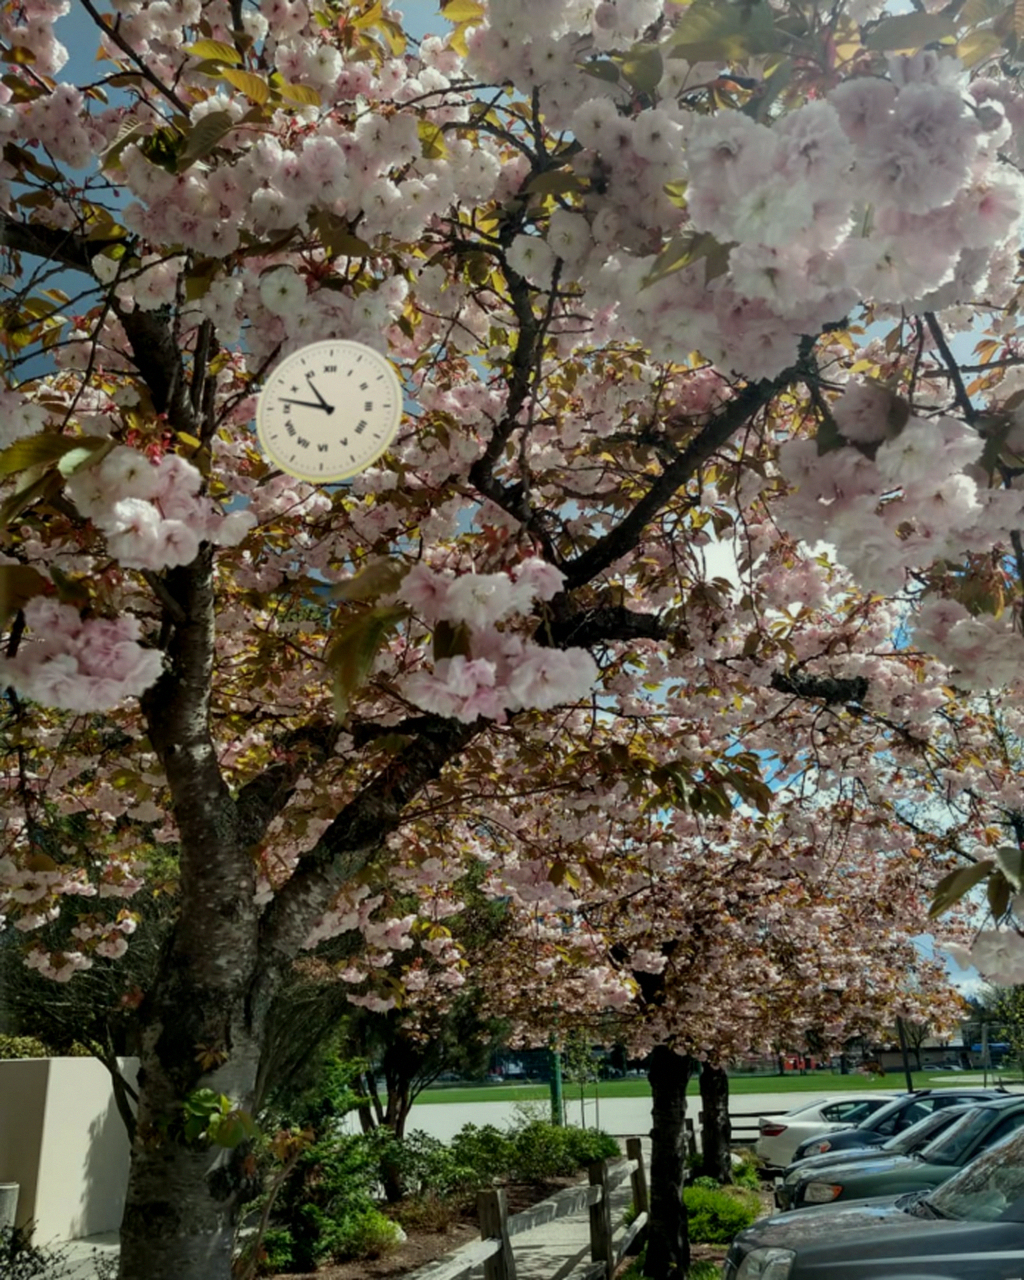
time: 10:47
